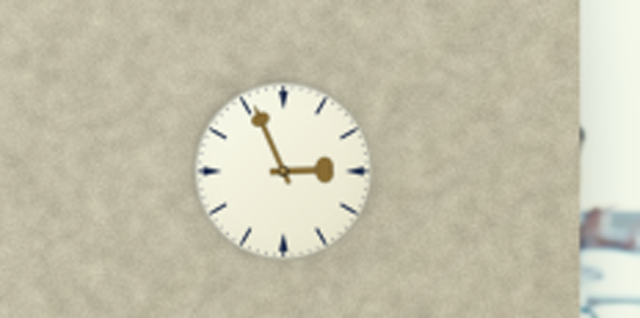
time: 2:56
